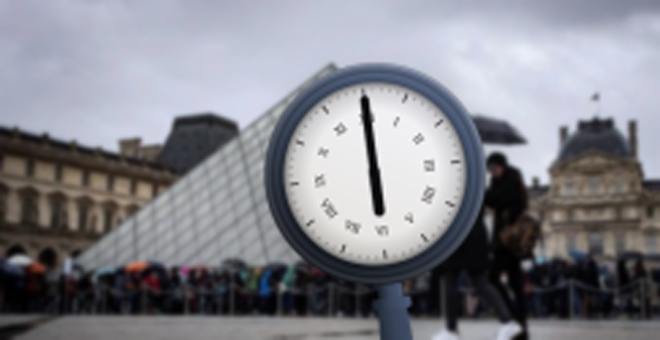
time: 6:00
